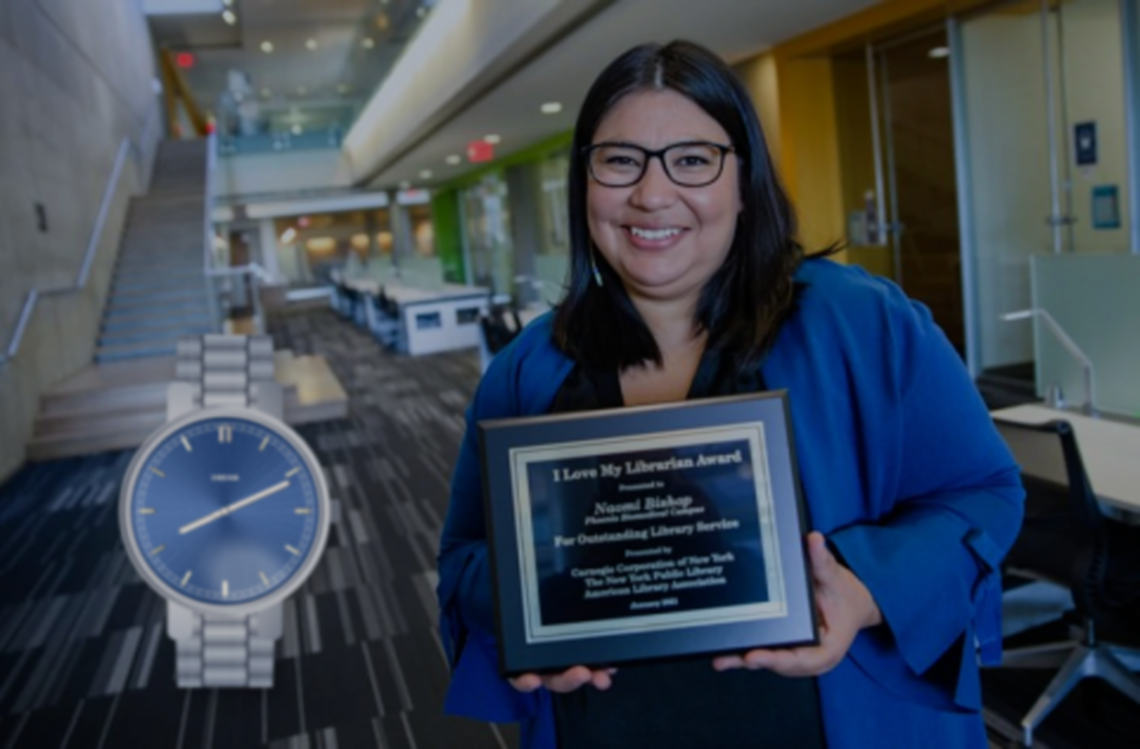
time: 8:11
